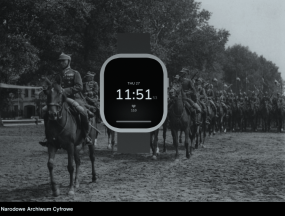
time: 11:51
